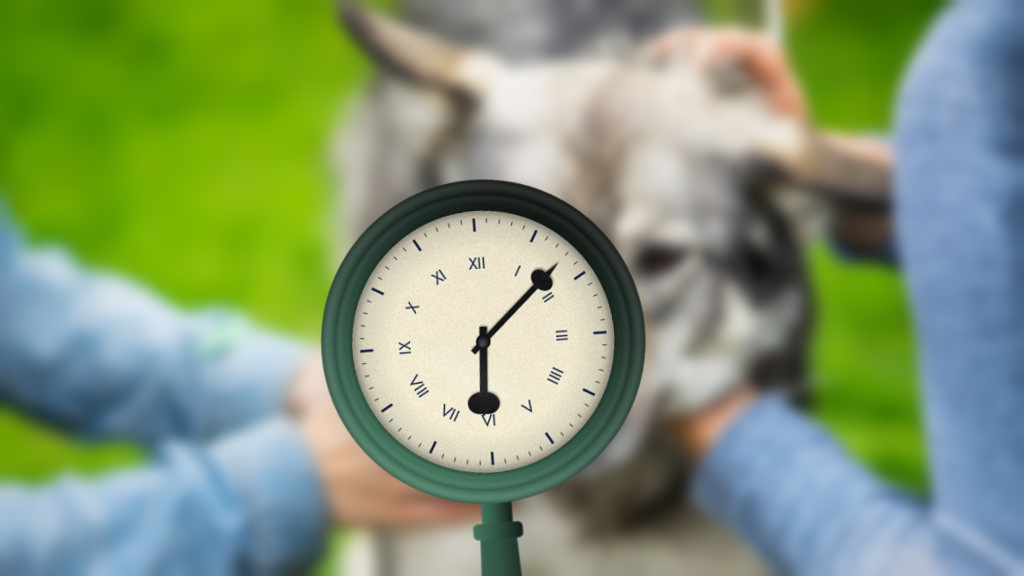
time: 6:08
